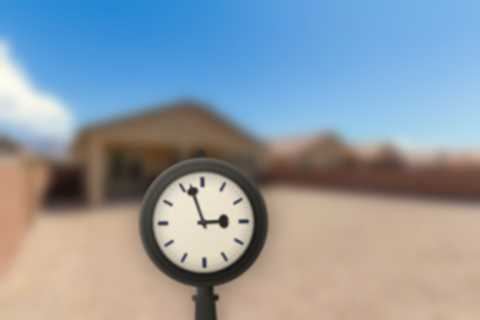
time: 2:57
